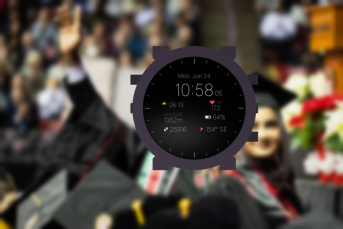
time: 10:58
